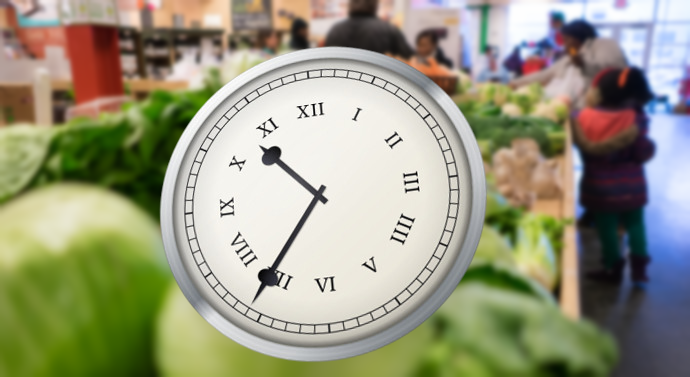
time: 10:36
